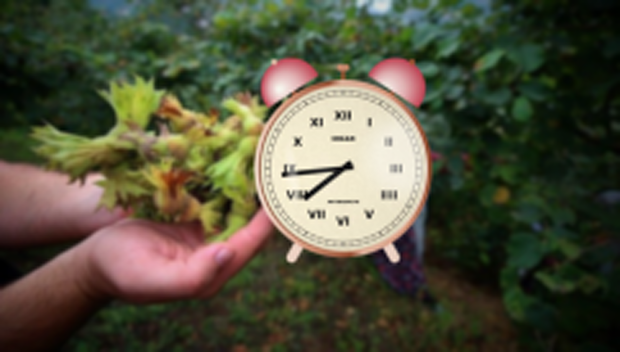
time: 7:44
